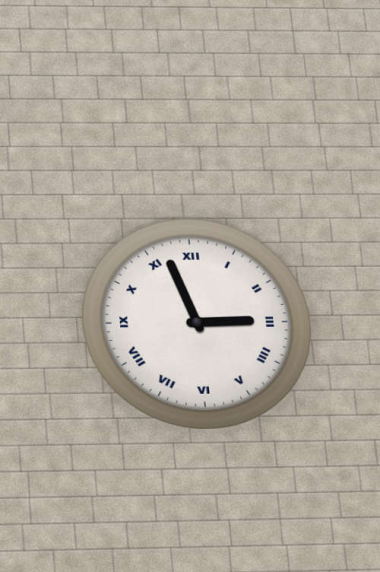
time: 2:57
